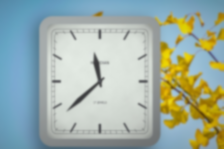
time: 11:38
